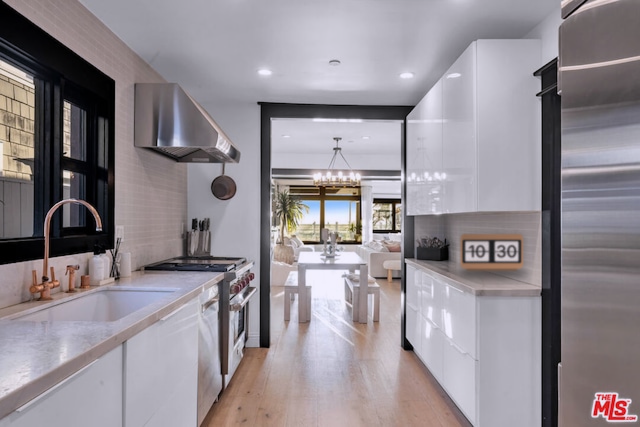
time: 10:30
